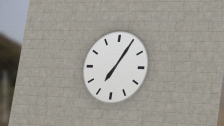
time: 7:05
